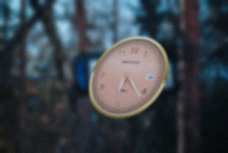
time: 6:22
